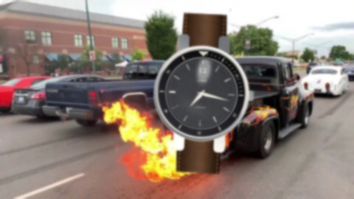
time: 7:17
